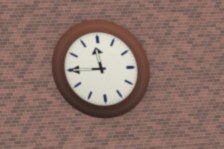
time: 11:45
